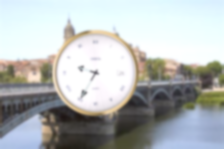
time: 9:35
